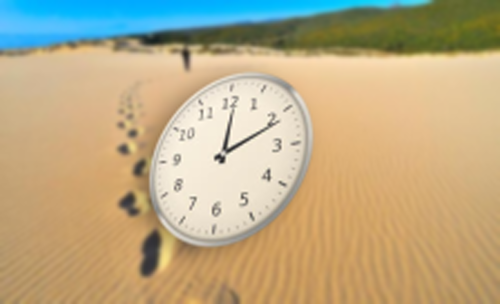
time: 12:11
